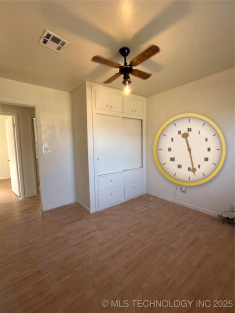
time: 11:28
